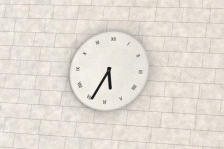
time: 5:34
